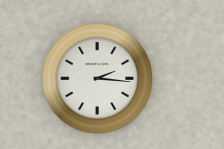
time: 2:16
